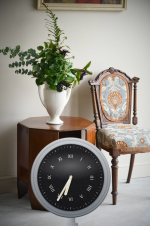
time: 6:35
